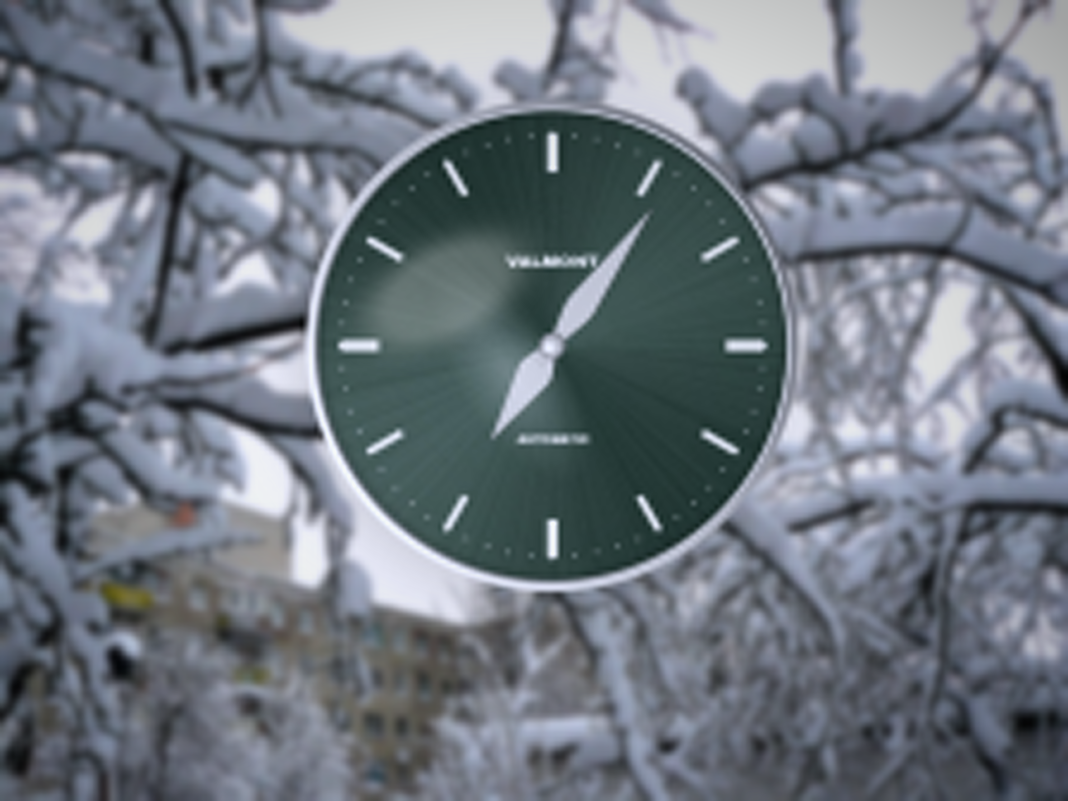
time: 7:06
